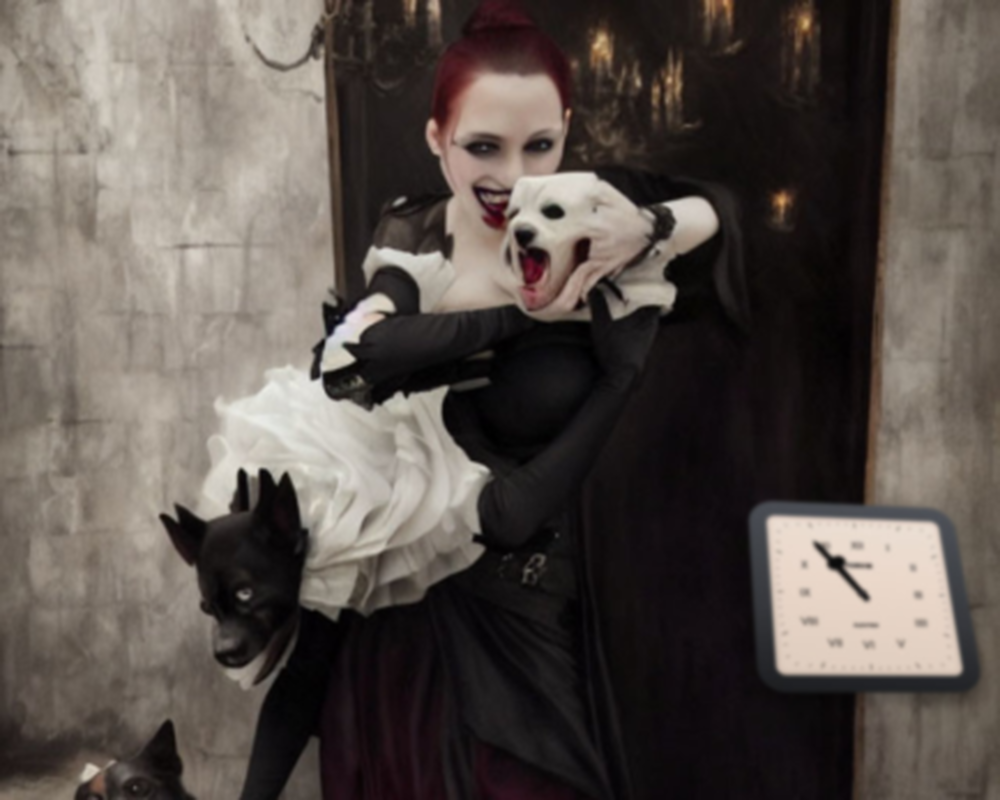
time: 10:54
